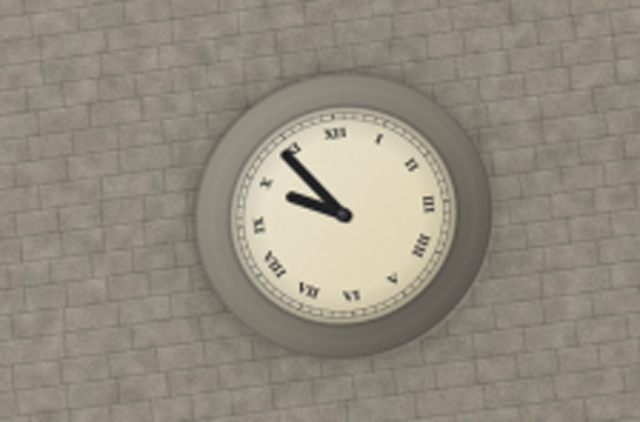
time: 9:54
